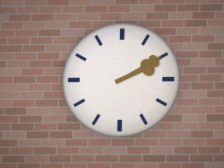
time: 2:10
